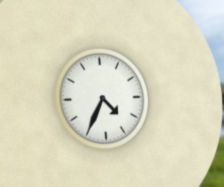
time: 4:35
